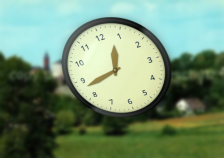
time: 12:43
